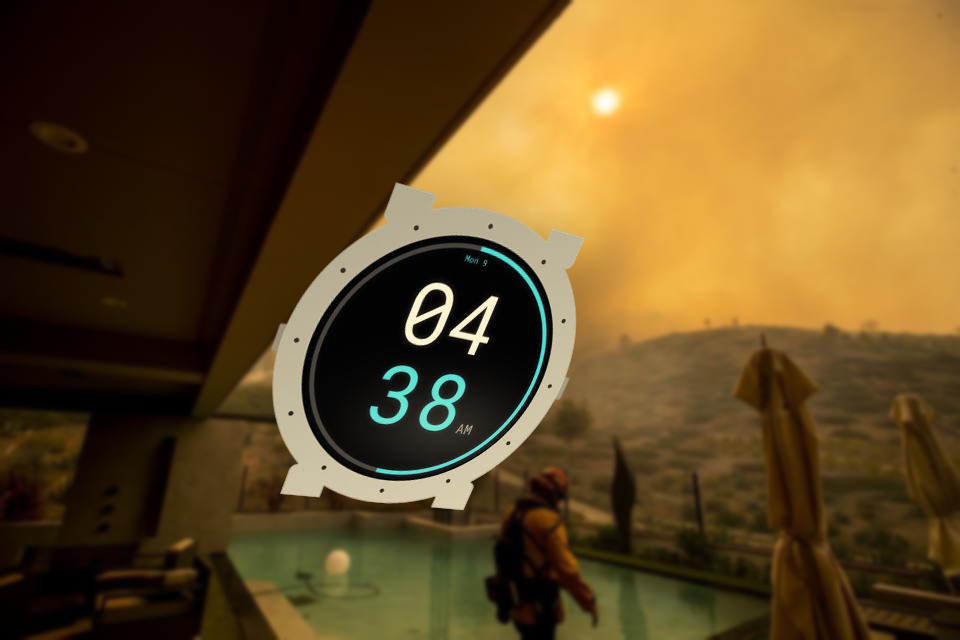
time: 4:38
